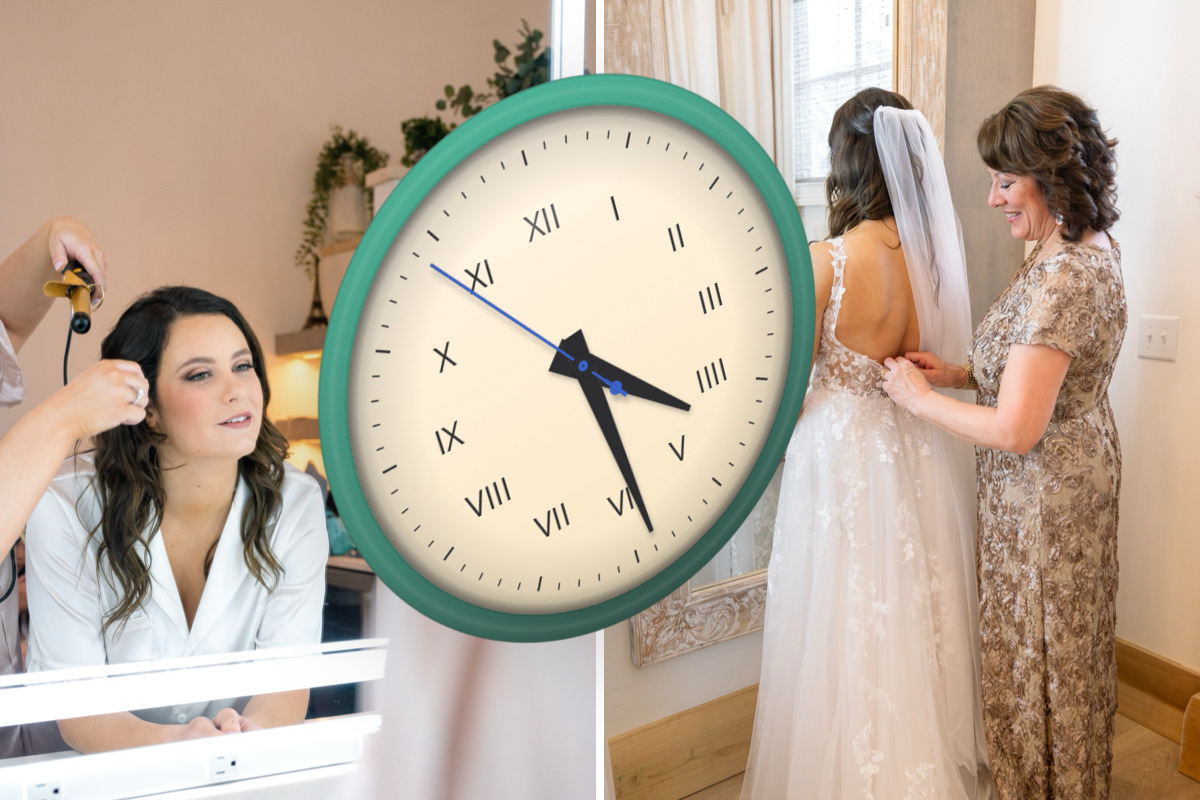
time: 4:28:54
